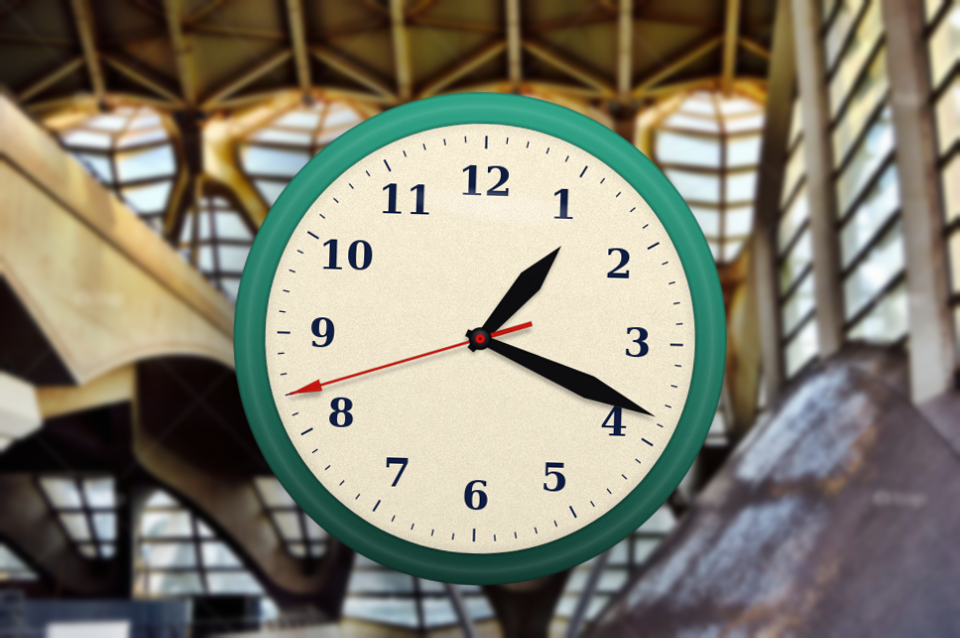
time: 1:18:42
